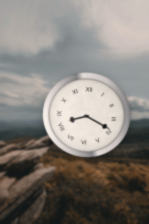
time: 8:19
